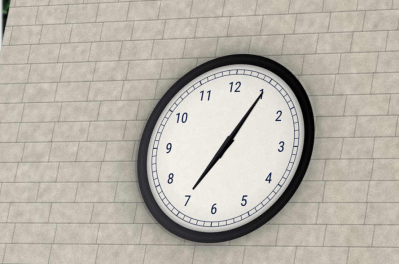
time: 7:05
